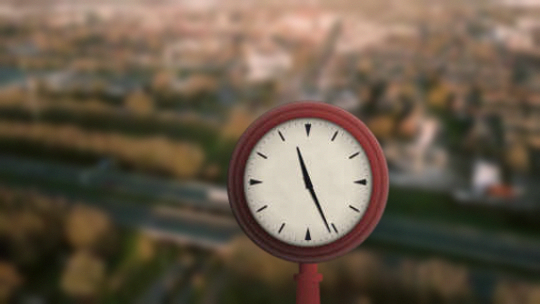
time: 11:26
